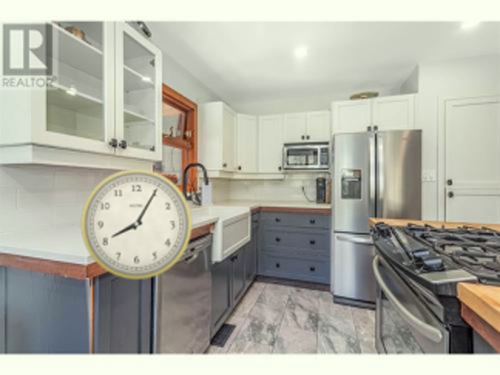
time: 8:05
